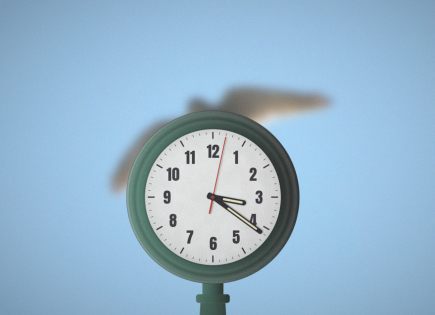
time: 3:21:02
